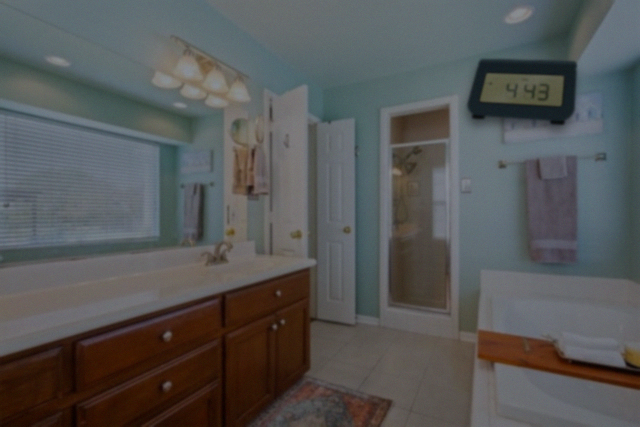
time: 4:43
